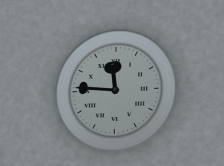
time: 11:46
